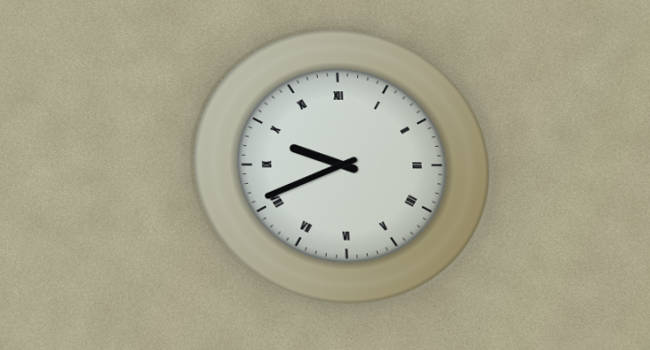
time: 9:41
